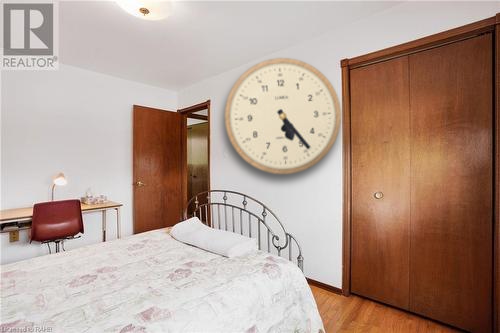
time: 5:24
